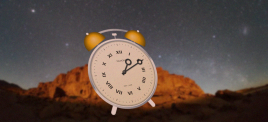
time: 1:11
